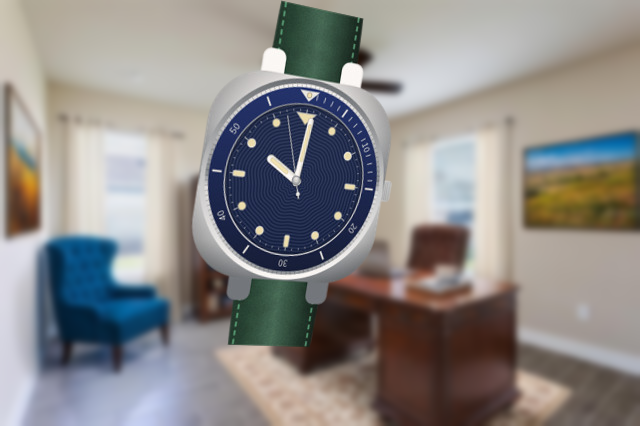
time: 10:00:57
